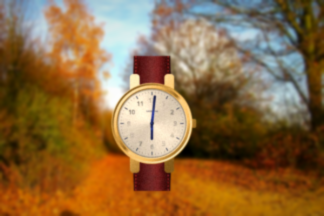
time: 6:01
